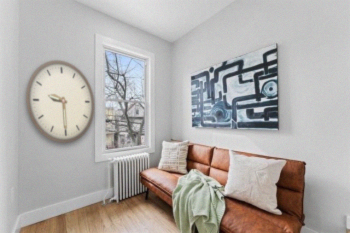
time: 9:30
